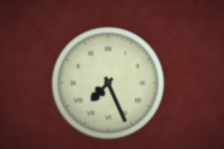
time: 7:26
